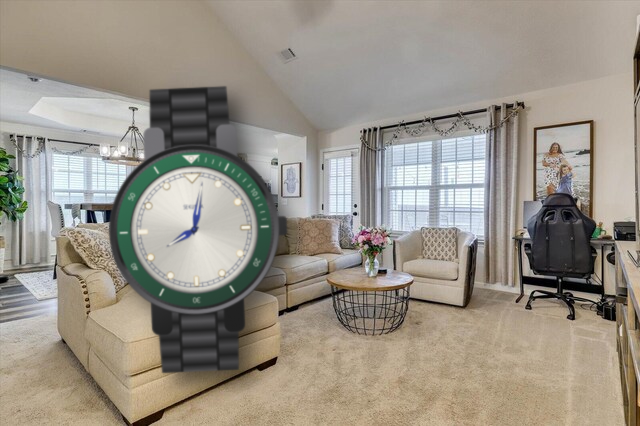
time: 8:02
